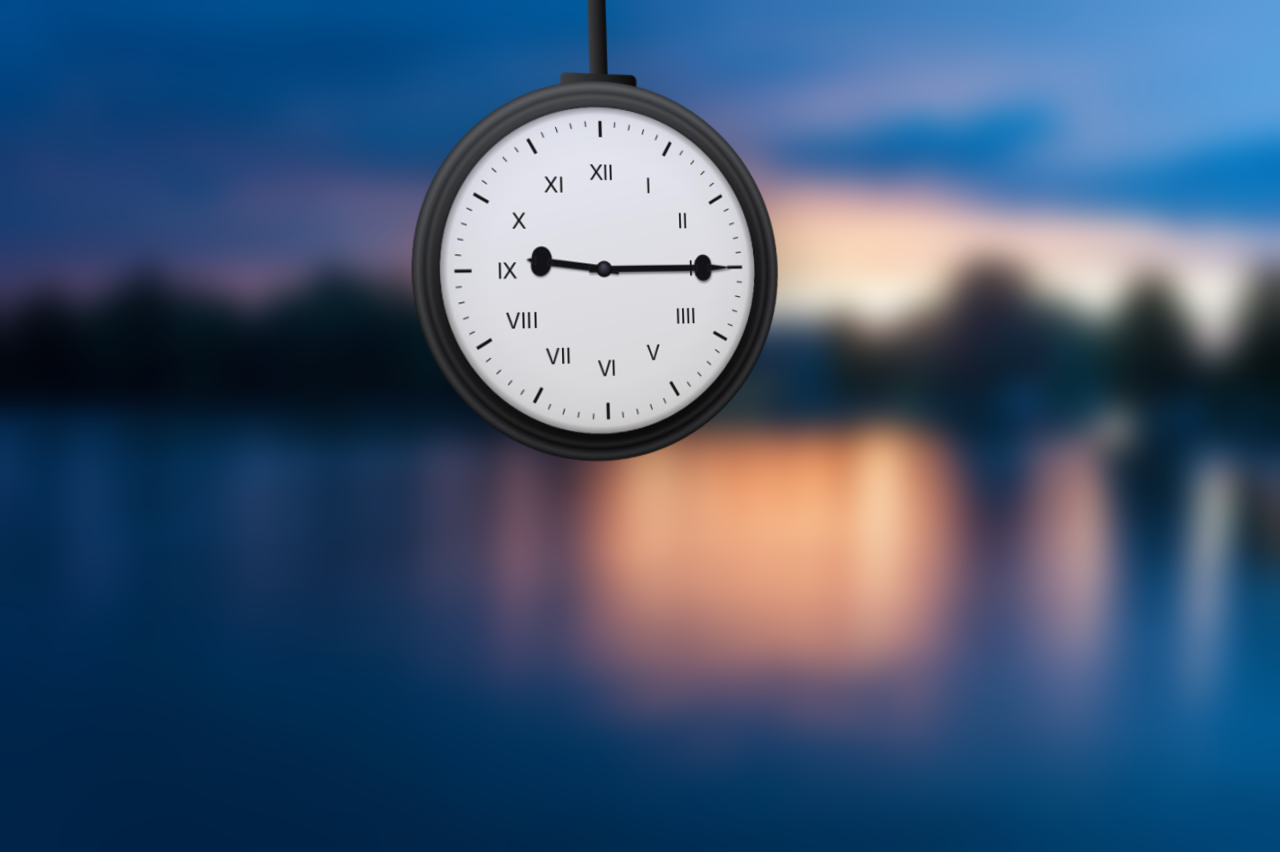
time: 9:15
